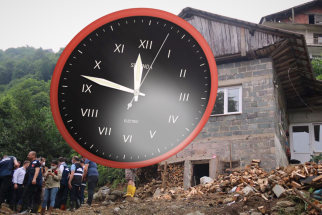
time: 11:47:03
